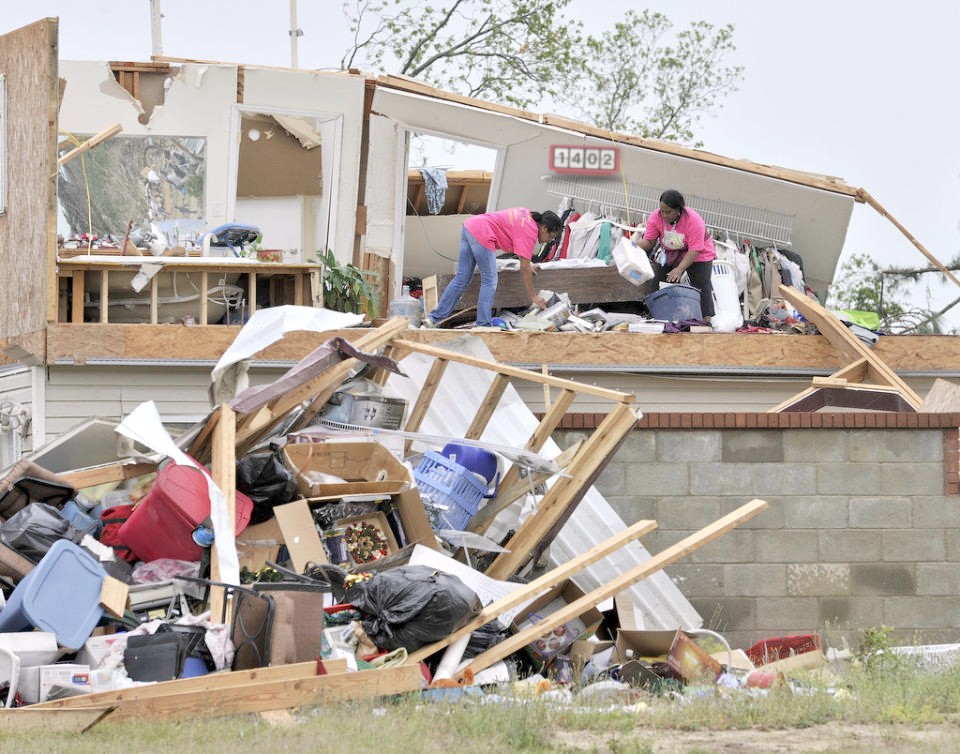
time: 14:02
